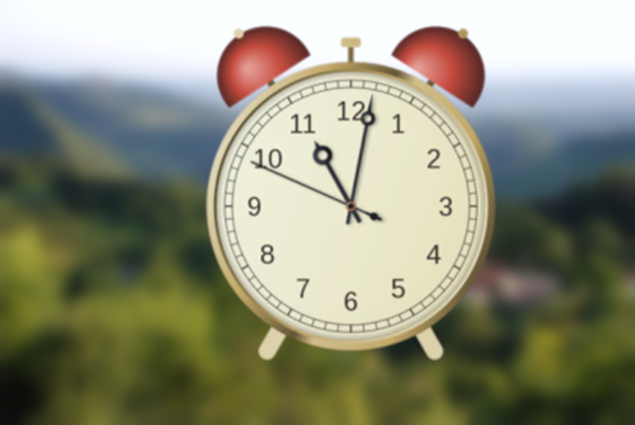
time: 11:01:49
